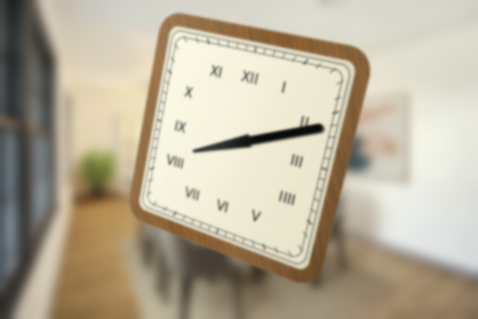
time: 8:11
